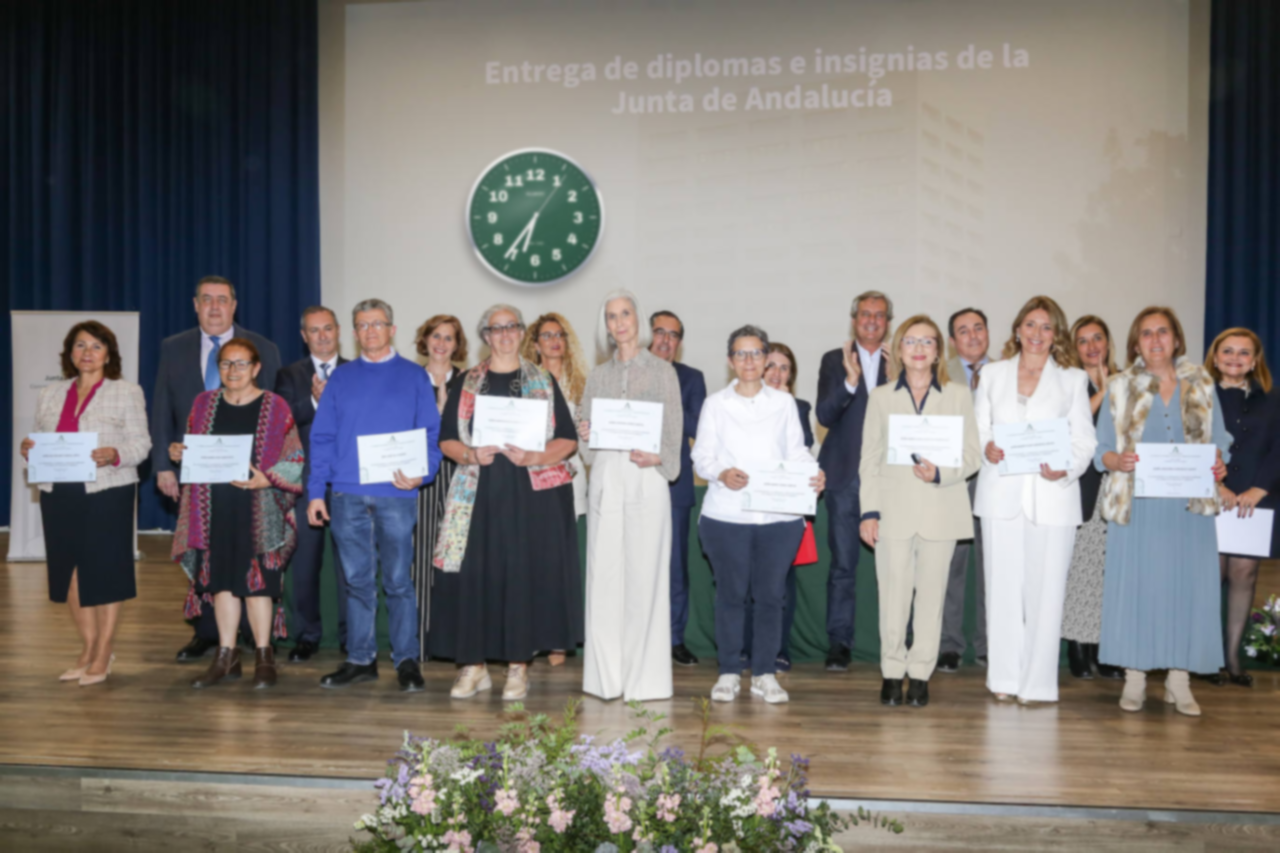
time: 6:36:06
